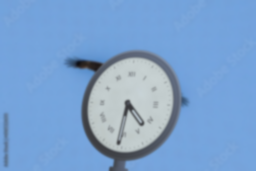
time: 4:31
